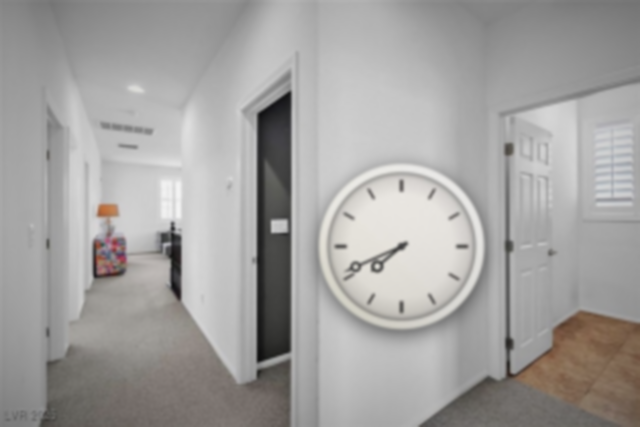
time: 7:41
